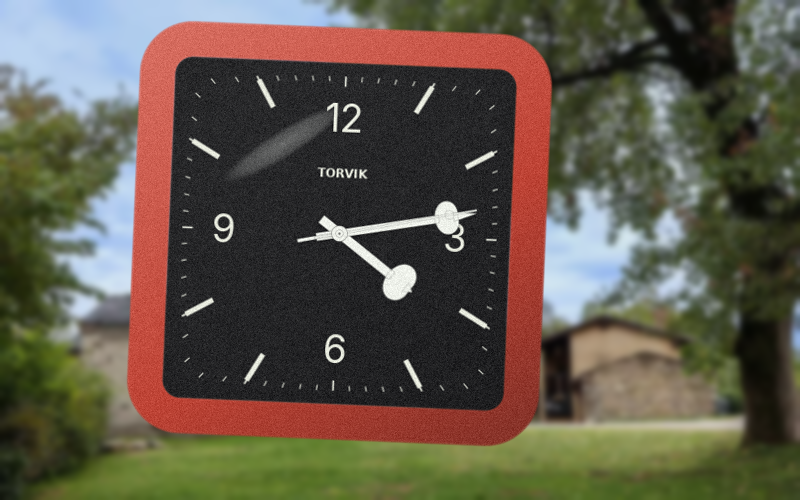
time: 4:13:13
